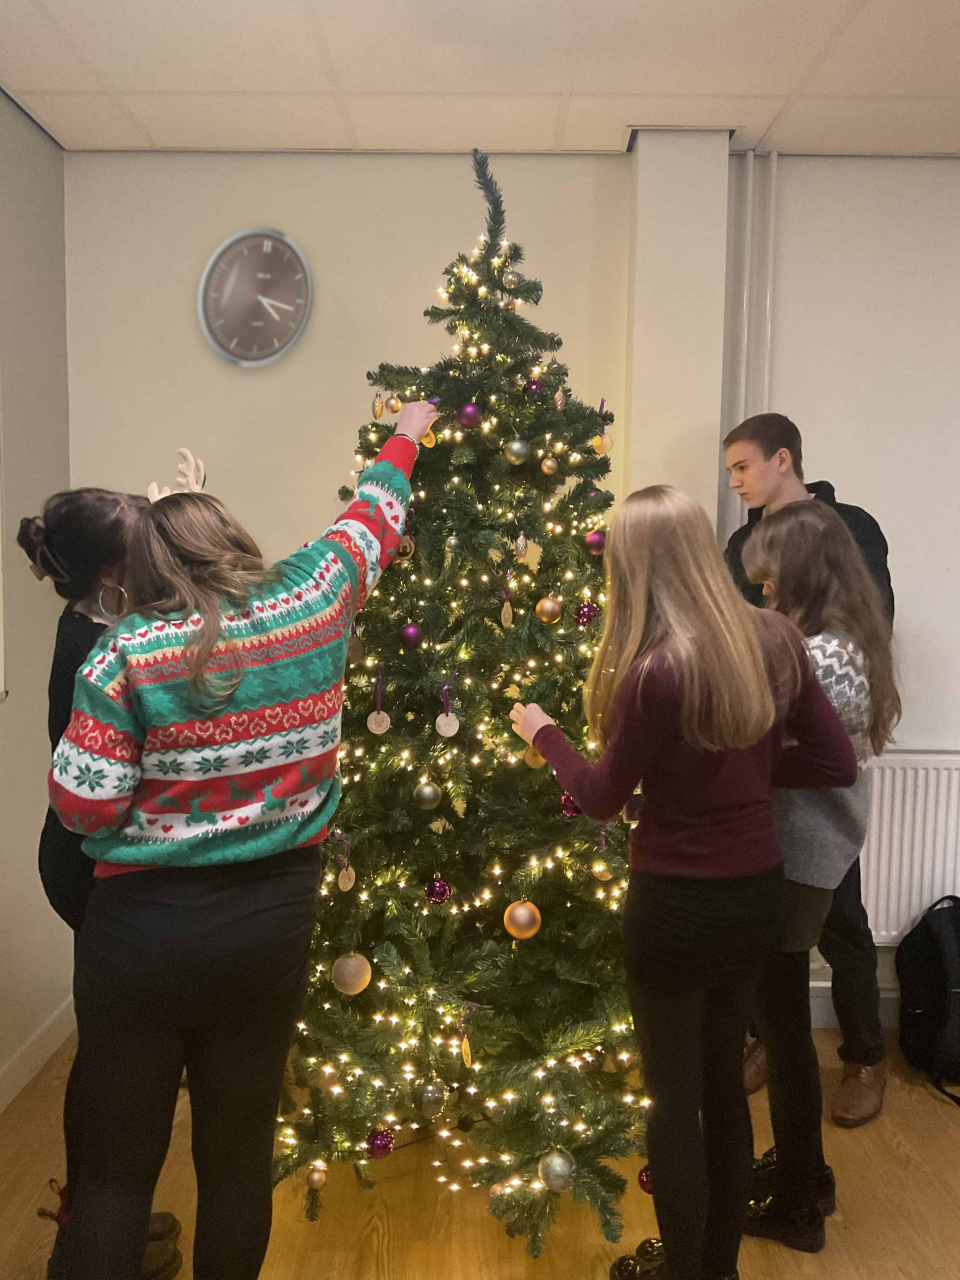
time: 4:17
